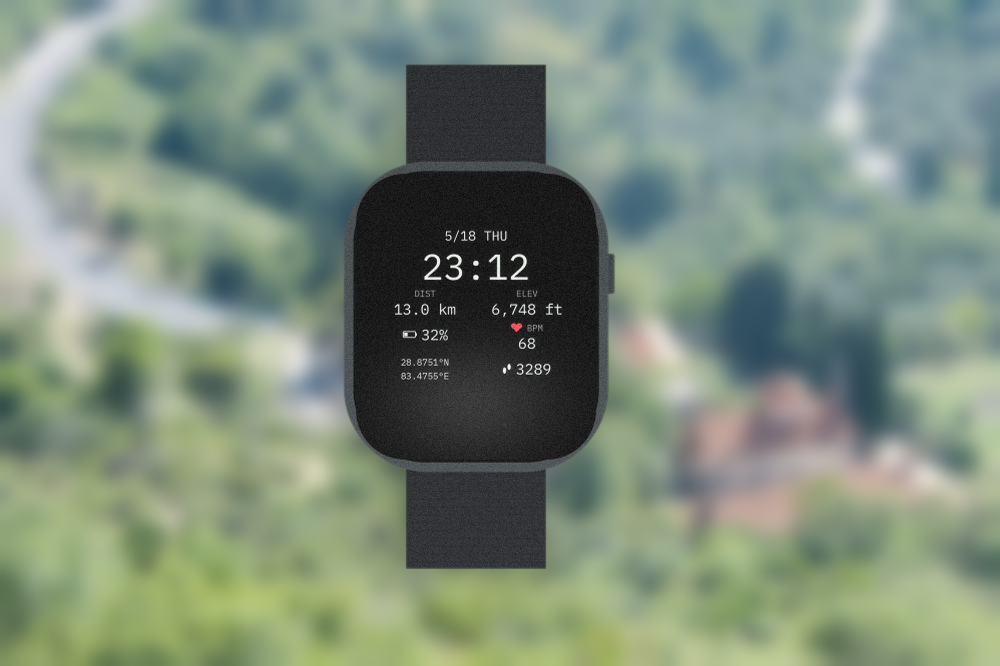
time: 23:12
